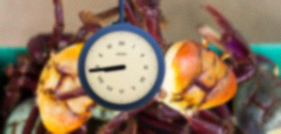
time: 8:44
